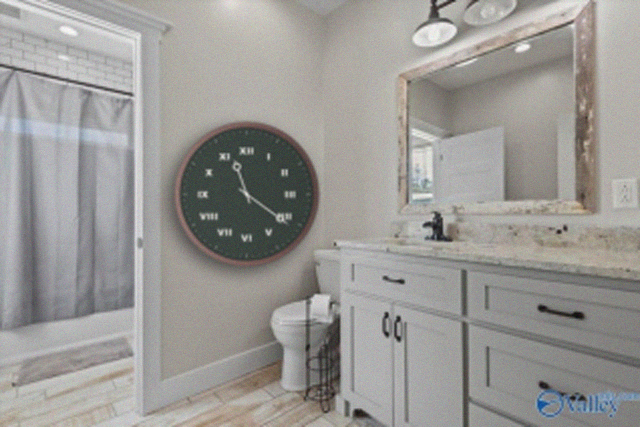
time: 11:21
